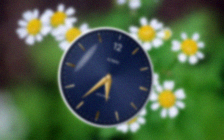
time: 5:36
